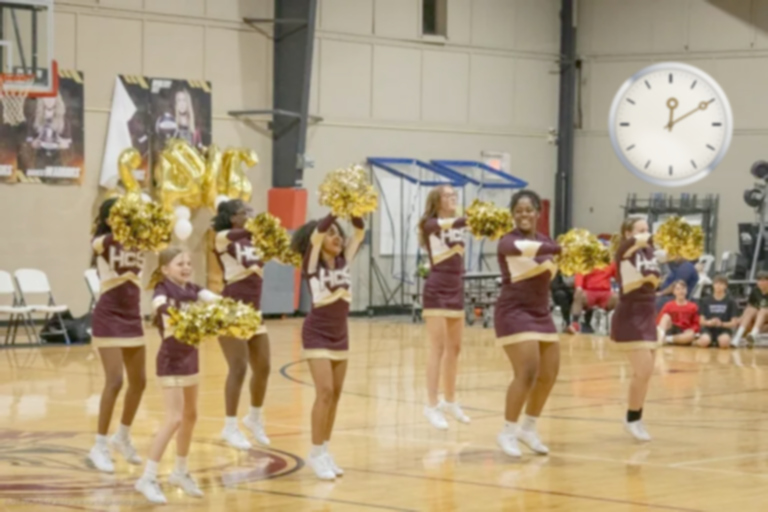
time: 12:10
